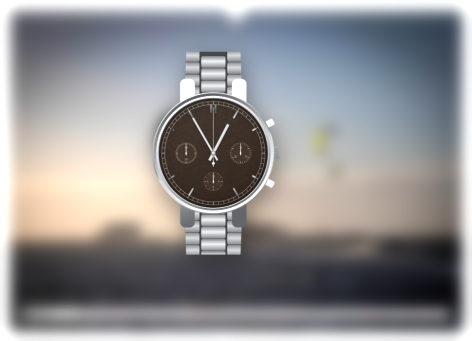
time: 12:55
